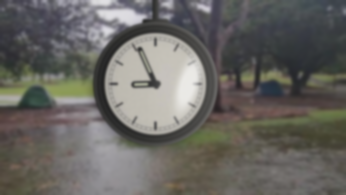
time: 8:56
